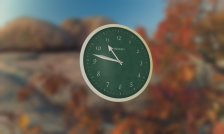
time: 10:47
